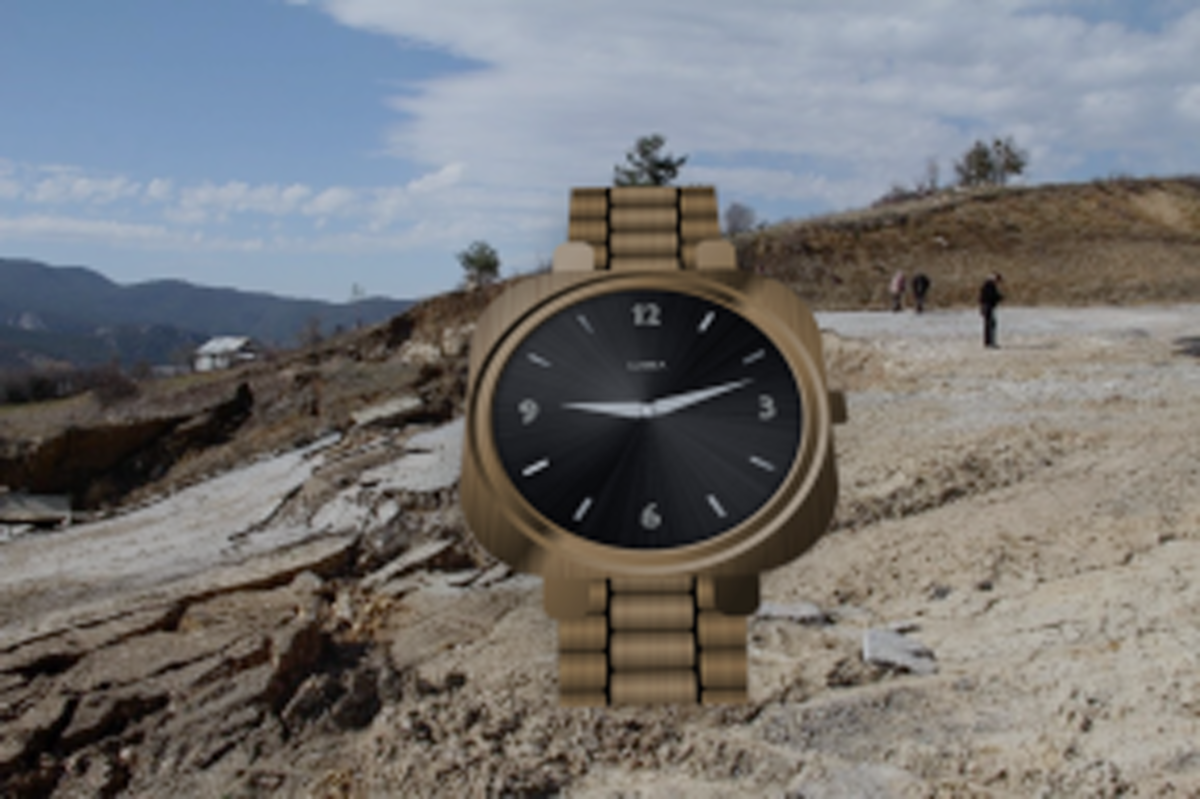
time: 9:12
